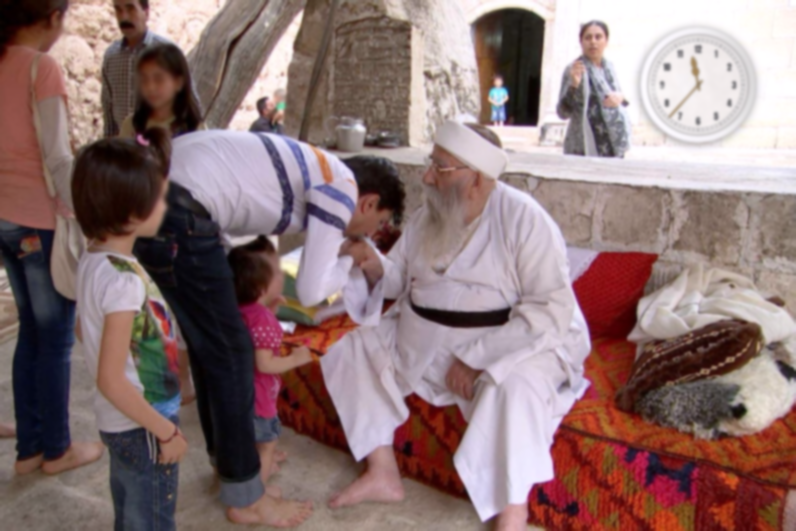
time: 11:37
